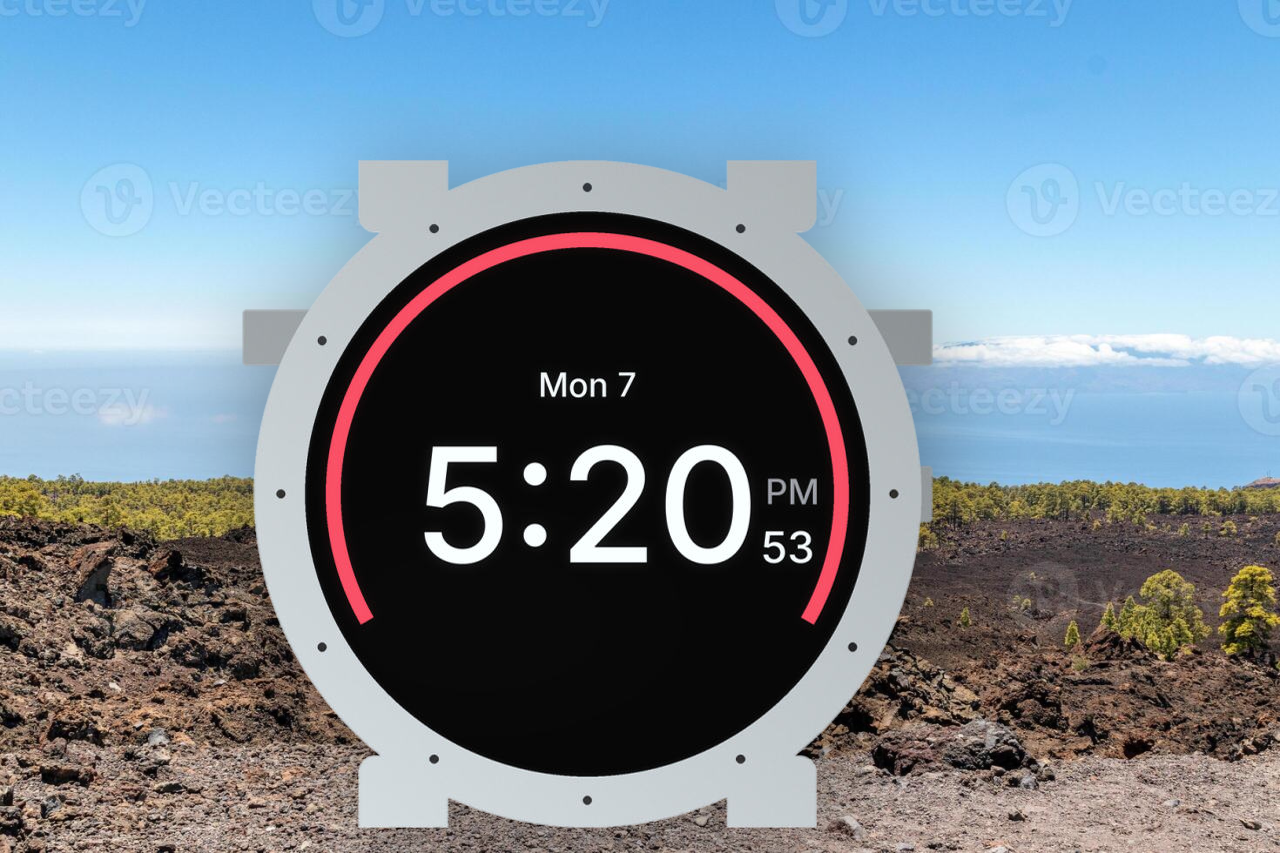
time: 5:20:53
